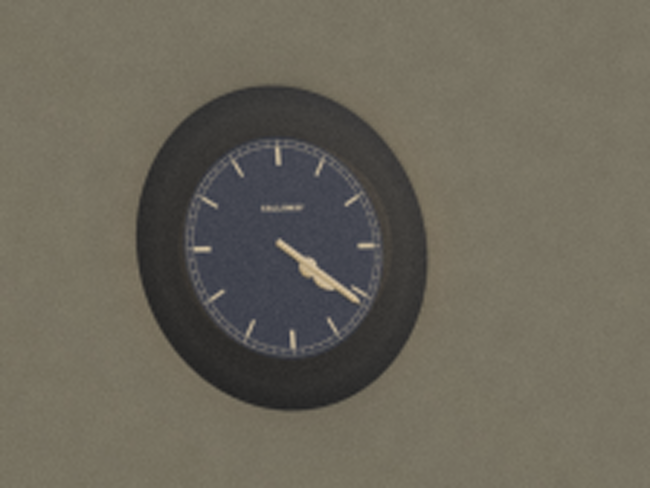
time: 4:21
